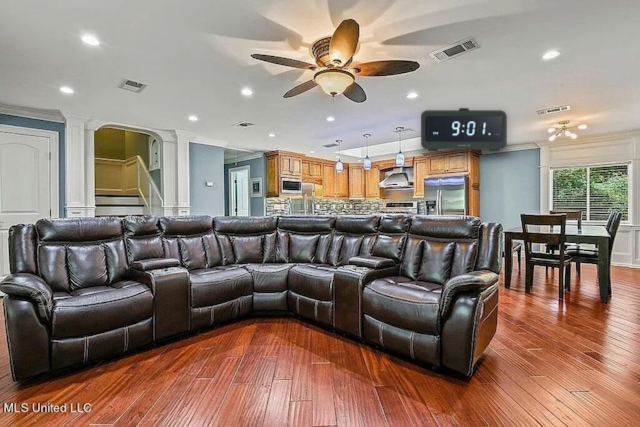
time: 9:01
